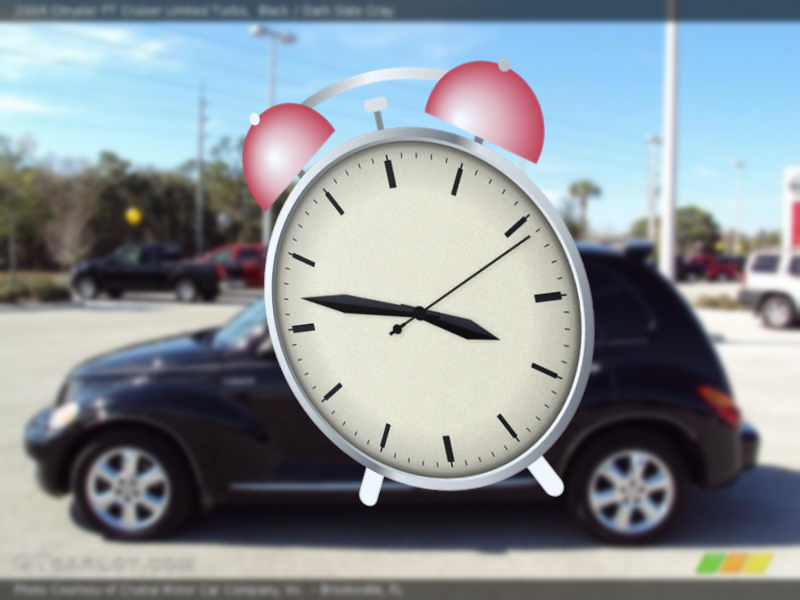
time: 3:47:11
